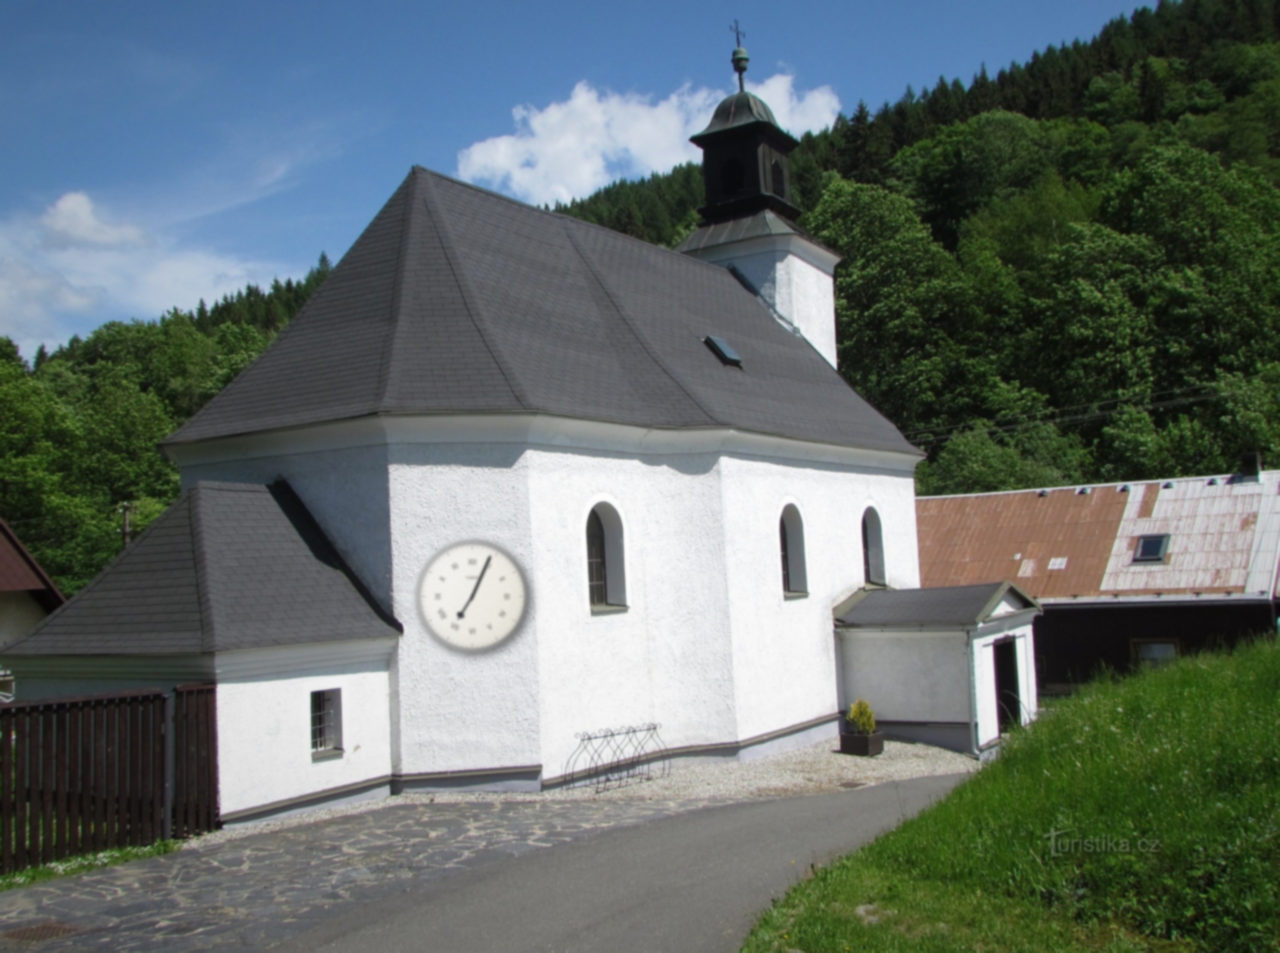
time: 7:04
